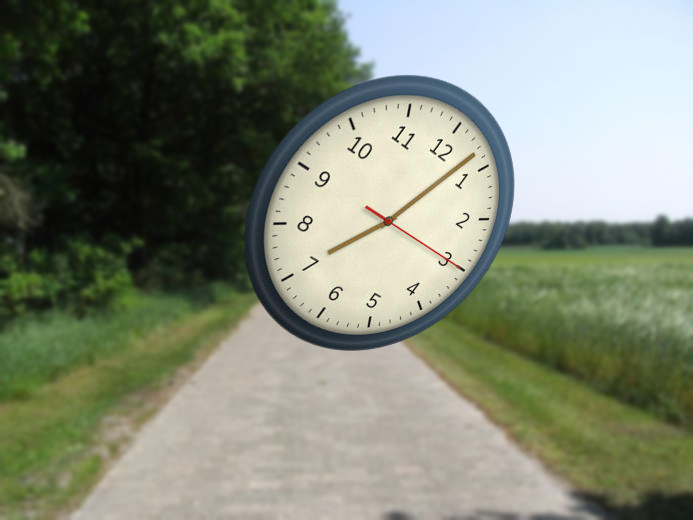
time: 7:03:15
